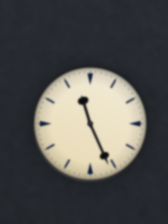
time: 11:26
